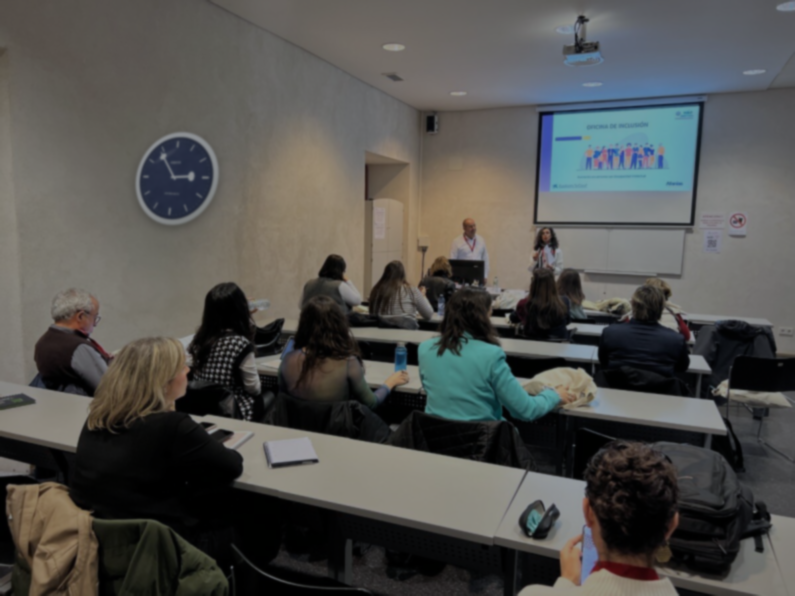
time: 2:54
